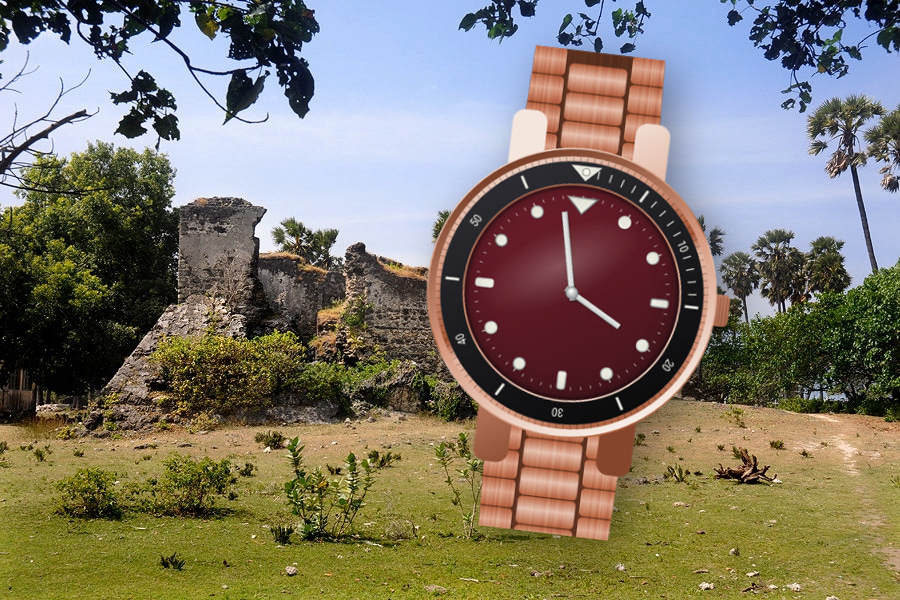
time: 3:58
